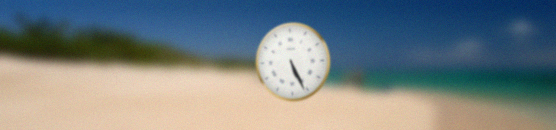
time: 5:26
